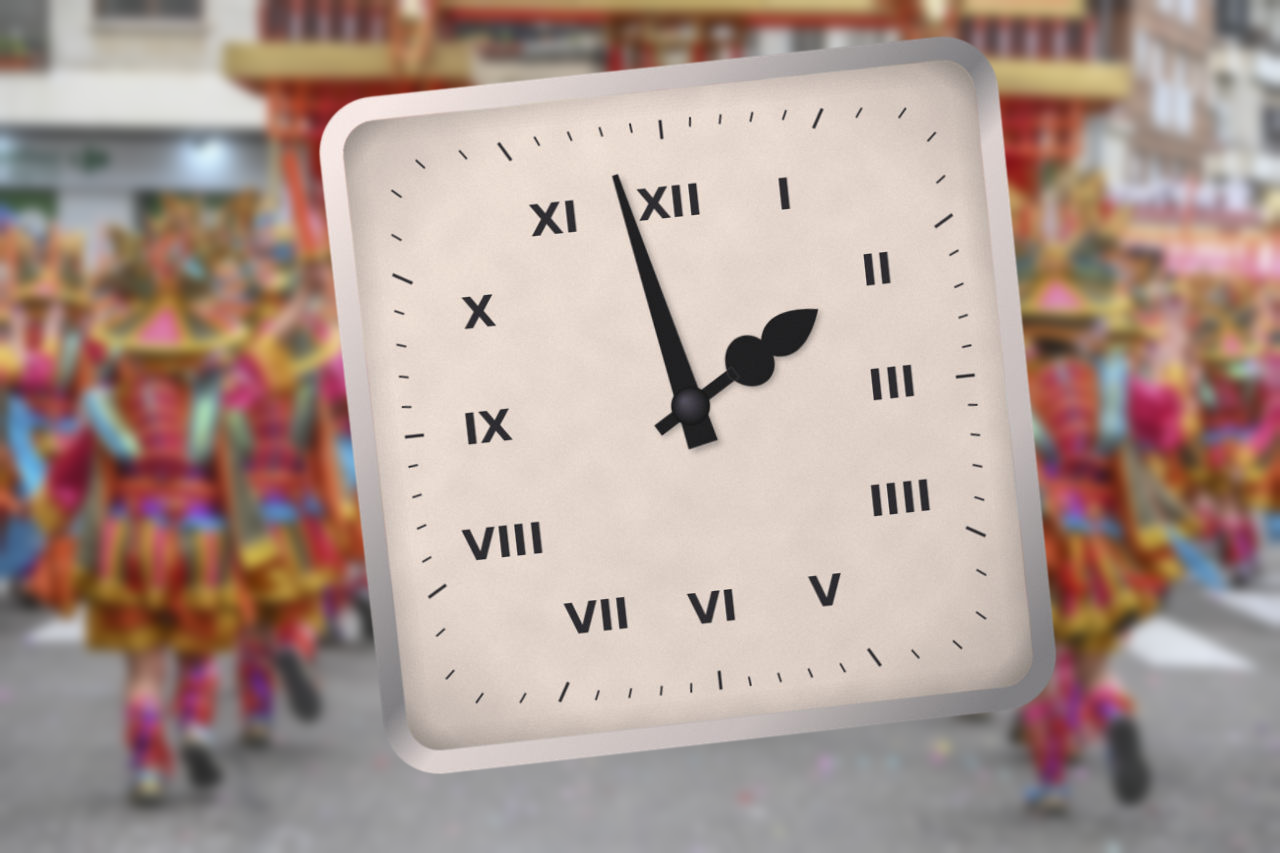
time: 1:58
